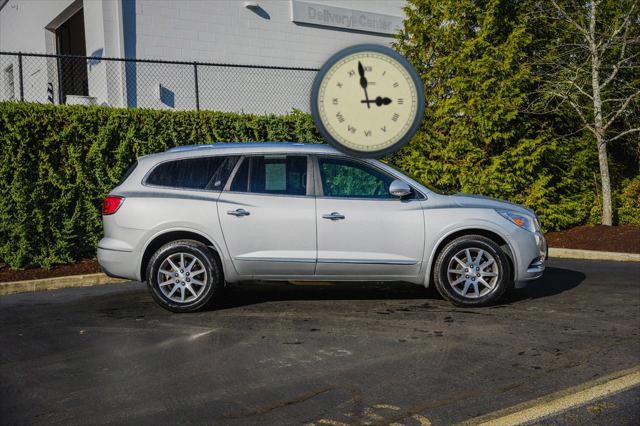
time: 2:58
